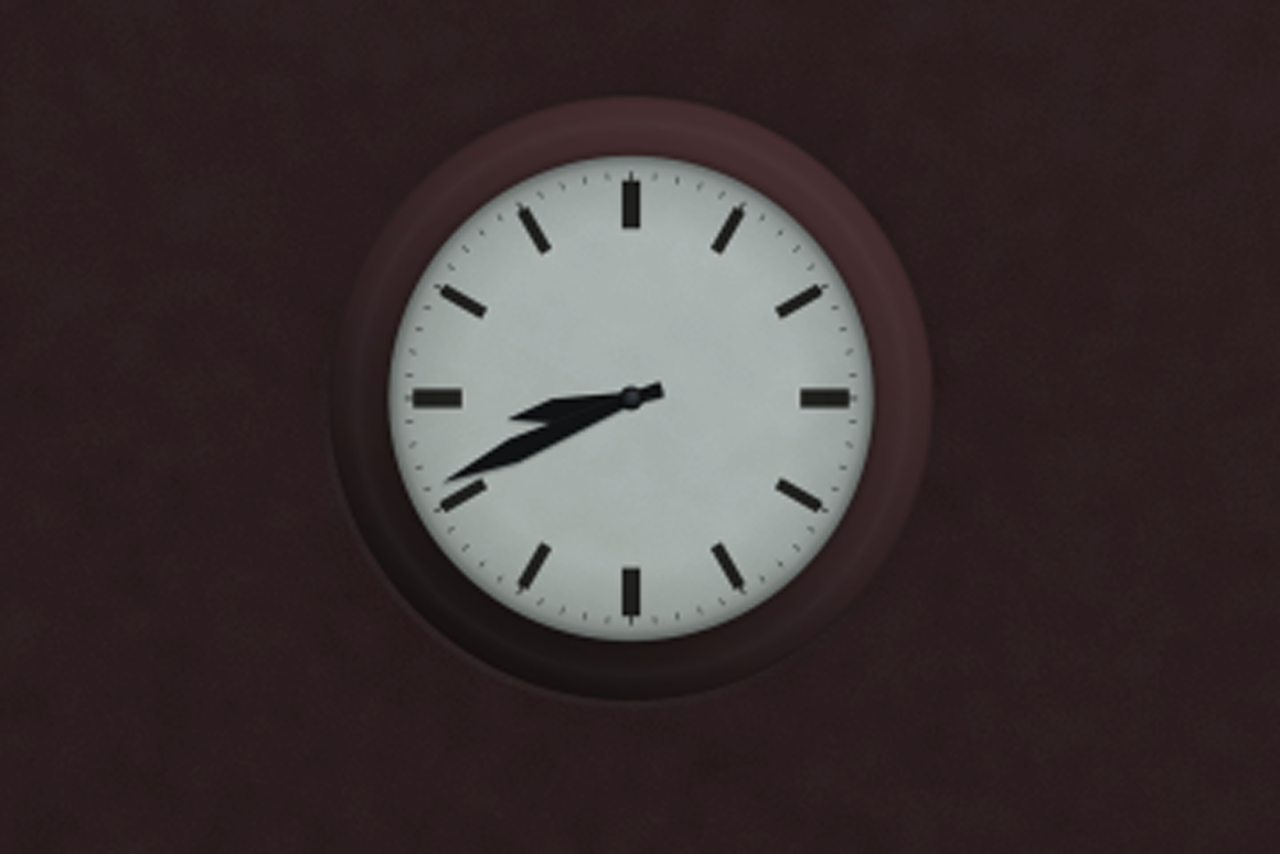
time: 8:41
